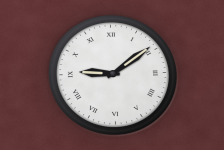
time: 9:09
